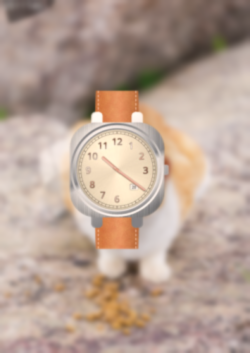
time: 10:21
